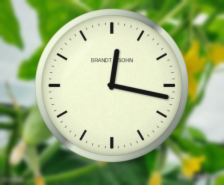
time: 12:17
